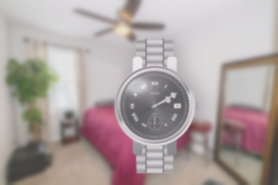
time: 2:10
